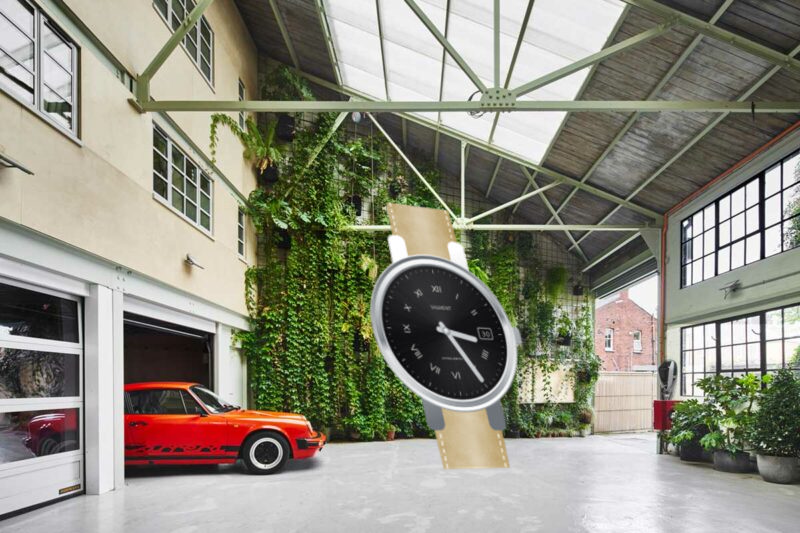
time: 3:25
